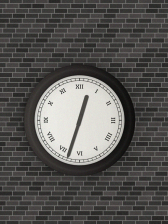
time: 12:33
